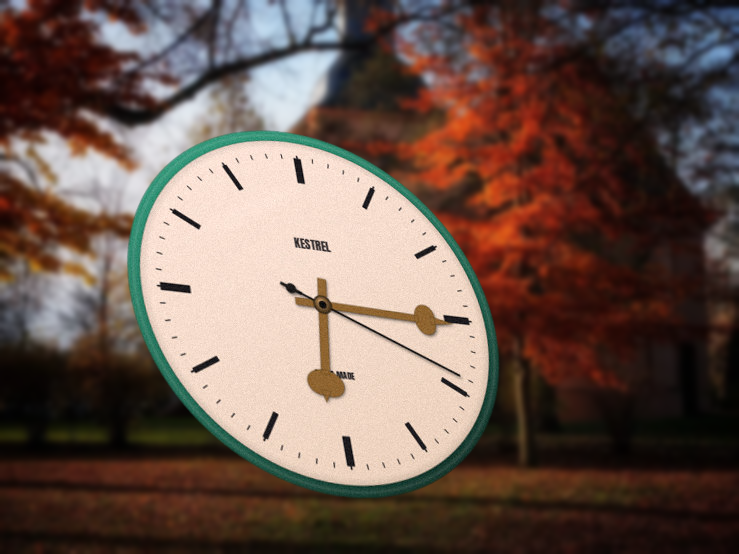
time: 6:15:19
